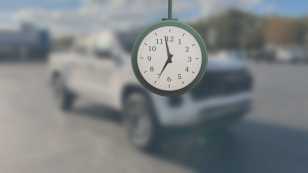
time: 6:58
